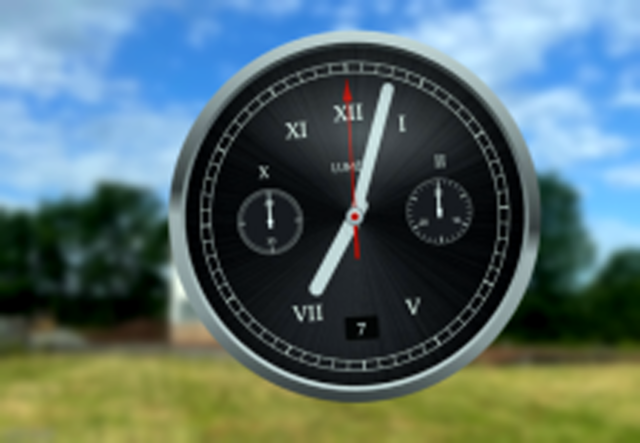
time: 7:03
